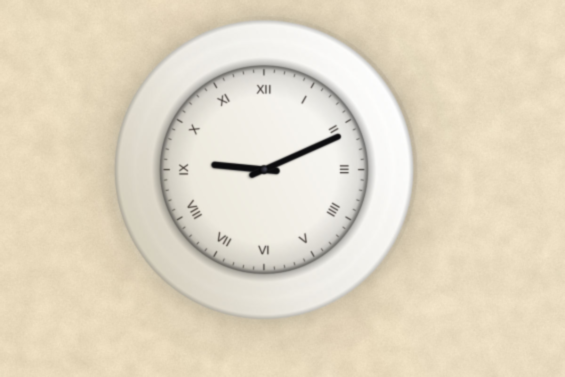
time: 9:11
